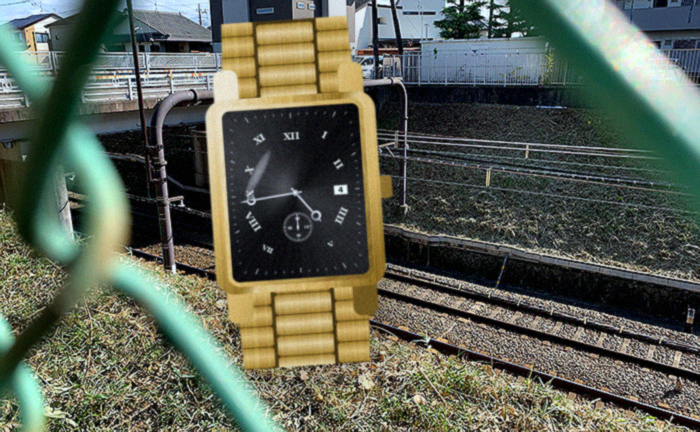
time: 4:44
